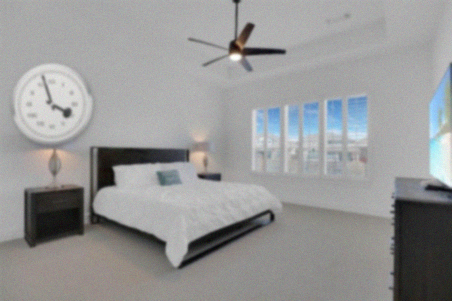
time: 3:57
